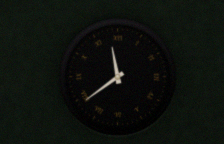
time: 11:39
